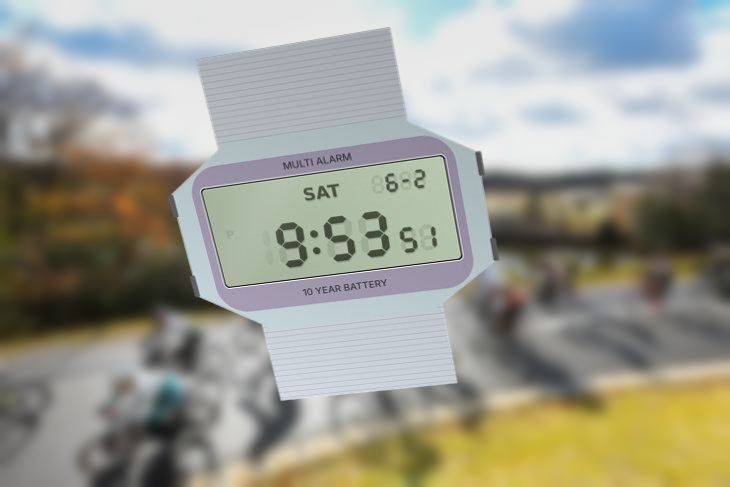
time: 9:53:51
